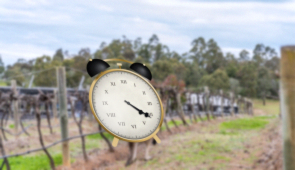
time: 4:21
